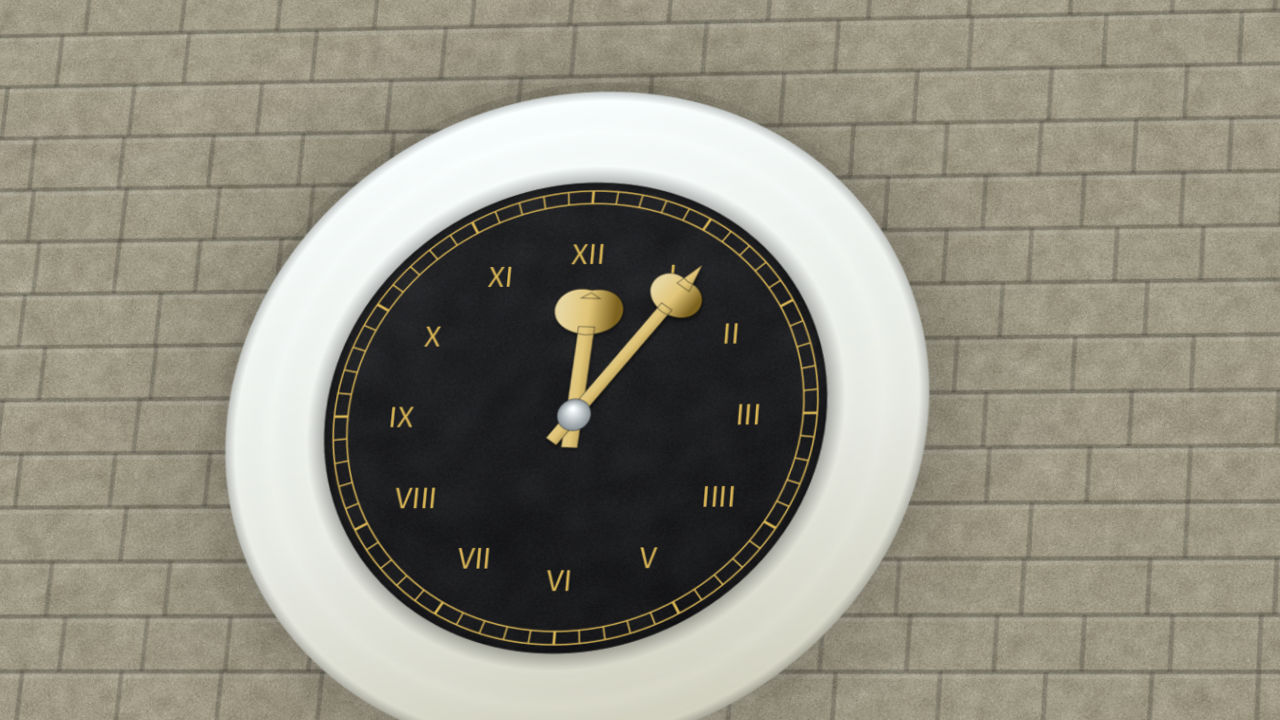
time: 12:06
